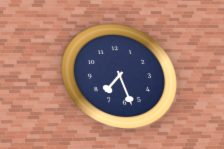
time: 7:28
